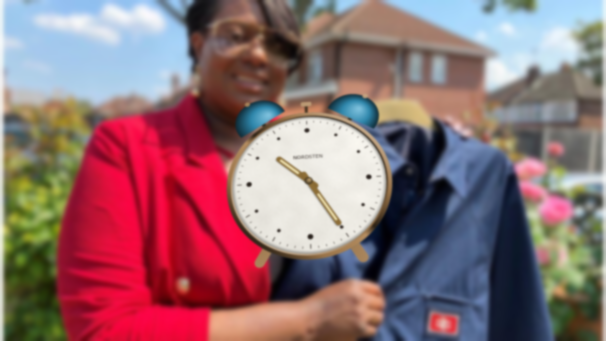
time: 10:25
